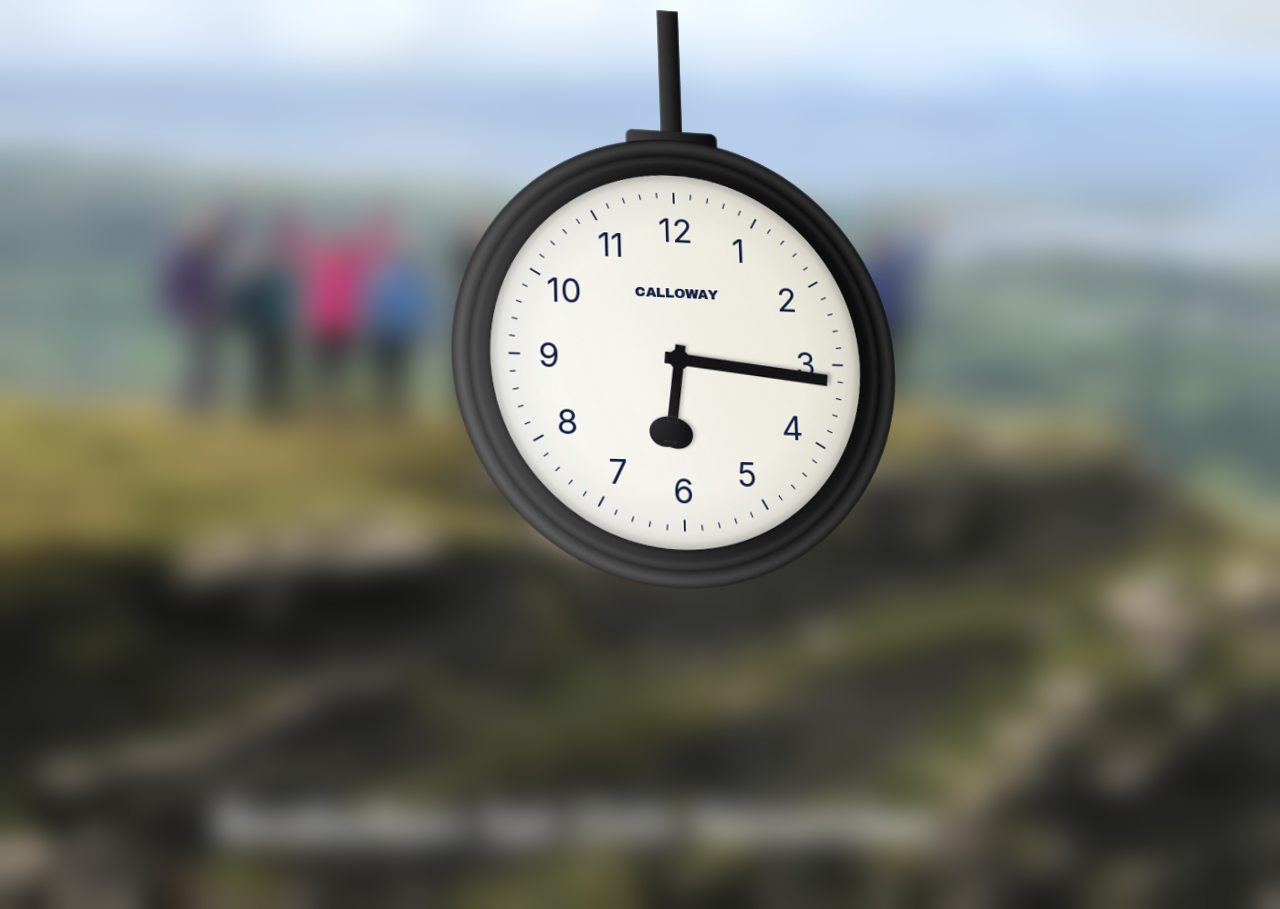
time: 6:16
